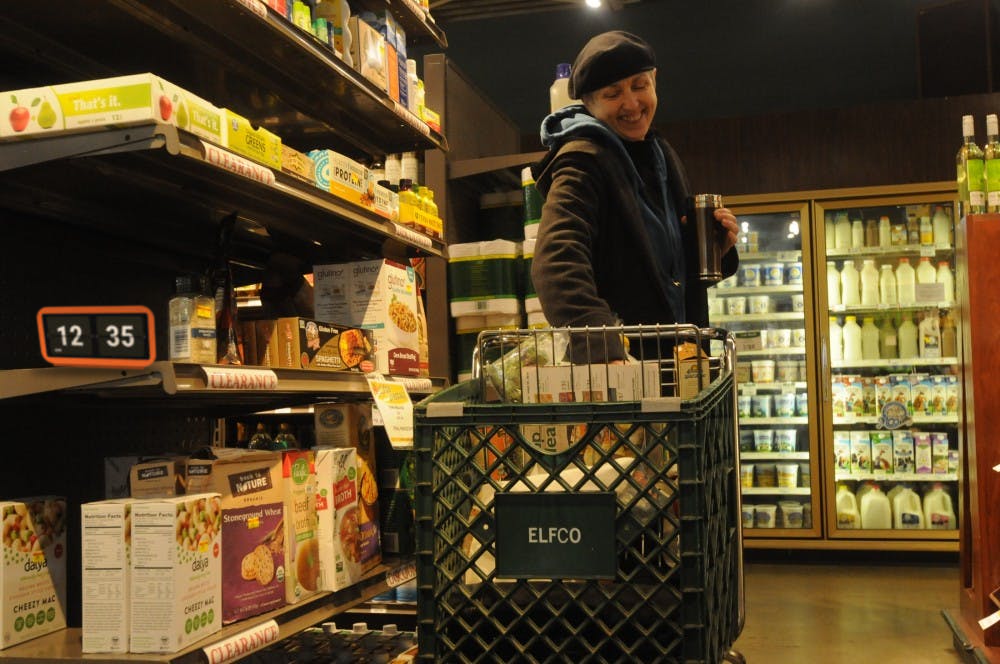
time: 12:35
